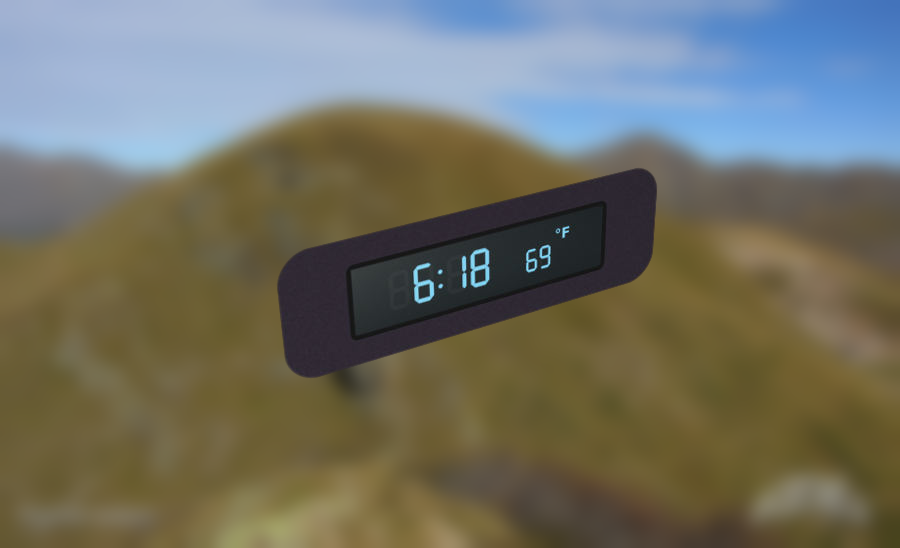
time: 6:18
